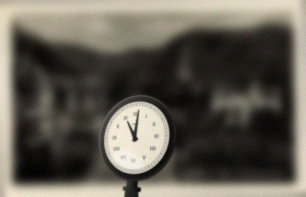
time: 11:01
